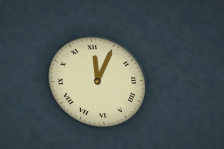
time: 12:05
